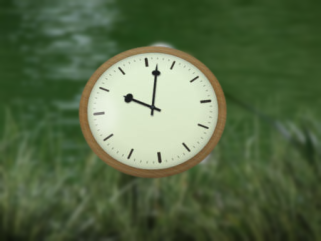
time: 10:02
